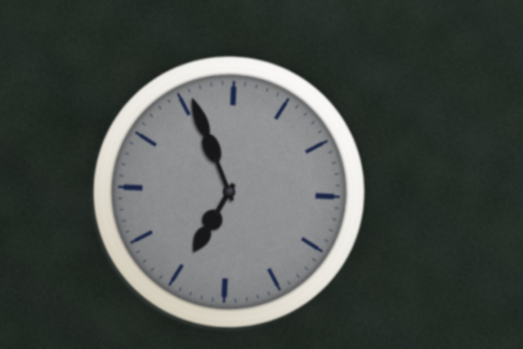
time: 6:56
